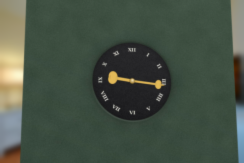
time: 9:16
